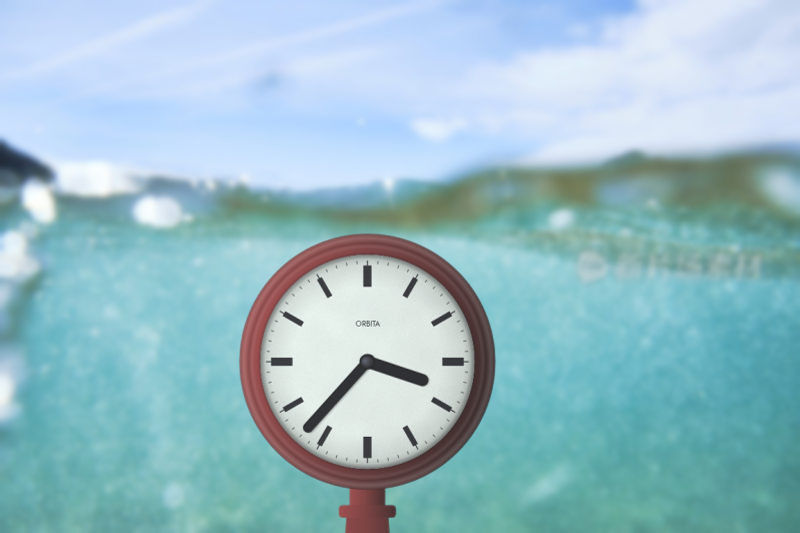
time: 3:37
